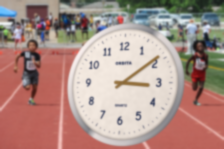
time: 3:09
